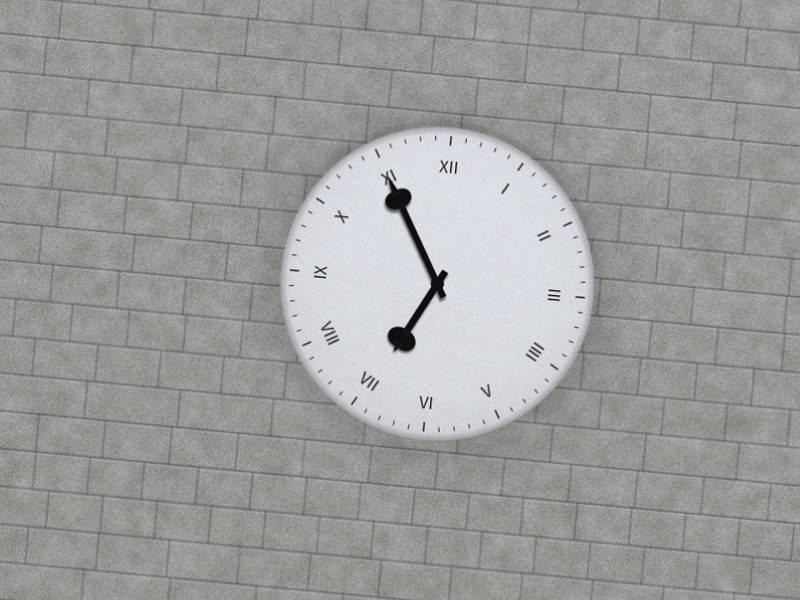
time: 6:55
